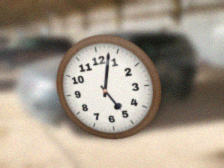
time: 5:03
